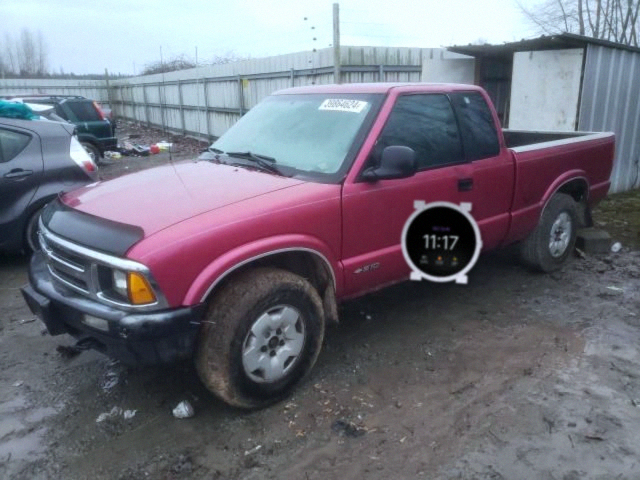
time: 11:17
